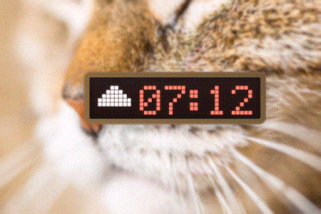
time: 7:12
